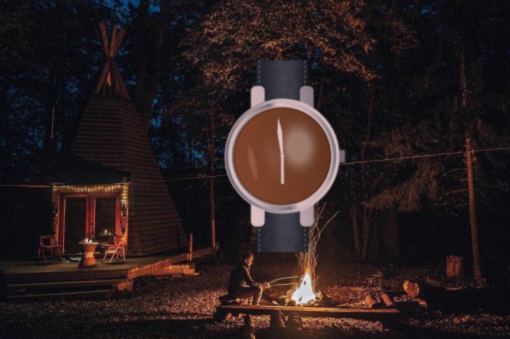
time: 5:59
